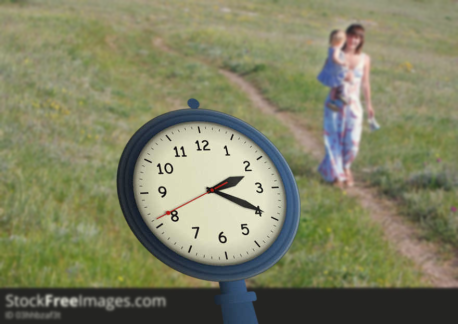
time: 2:19:41
